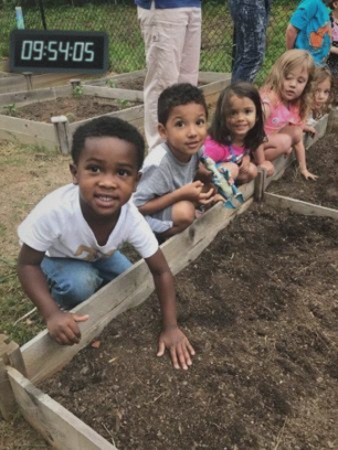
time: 9:54:05
